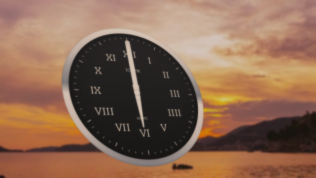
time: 6:00
